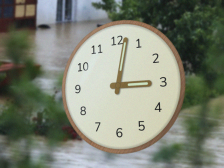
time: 3:02
